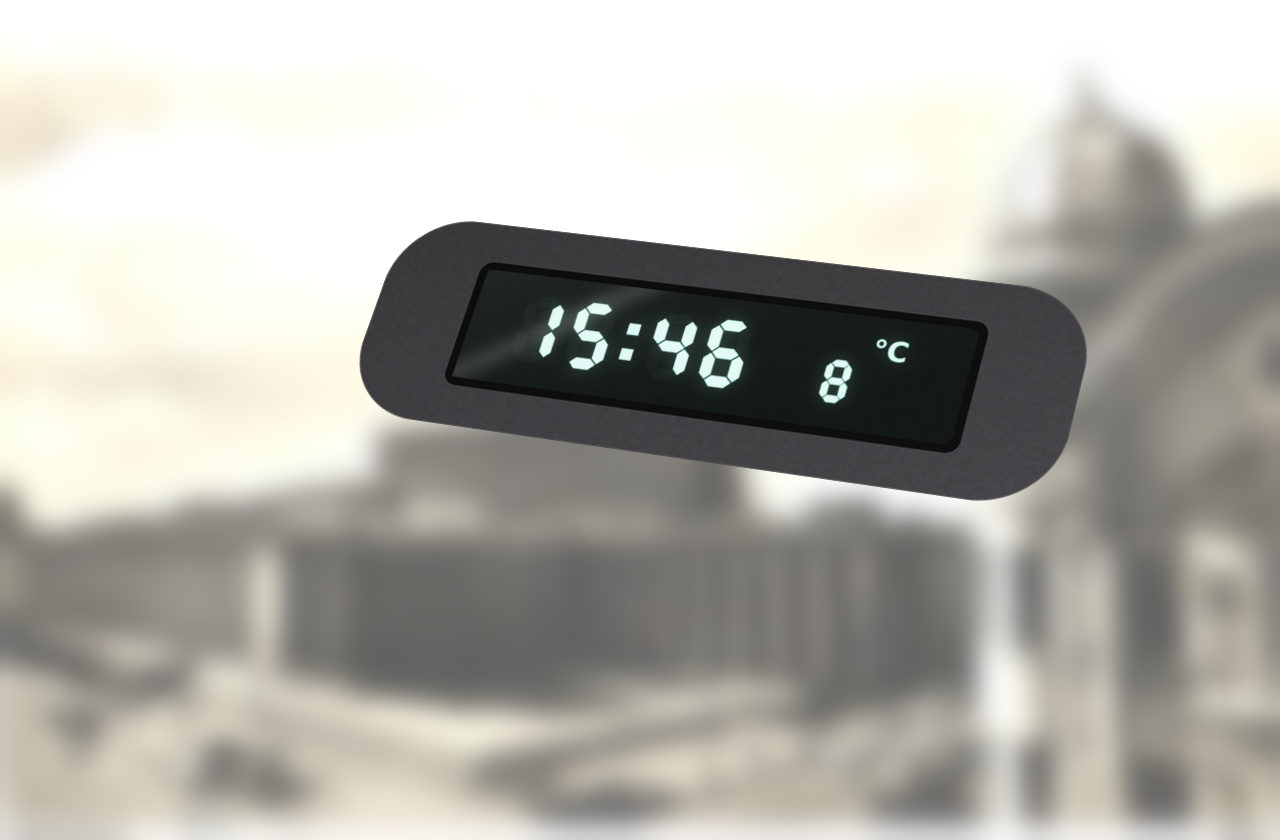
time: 15:46
